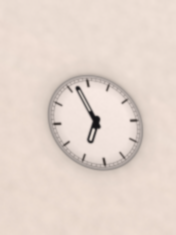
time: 6:57
